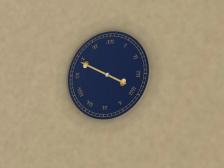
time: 3:49
